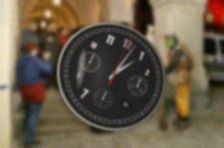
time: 1:02
